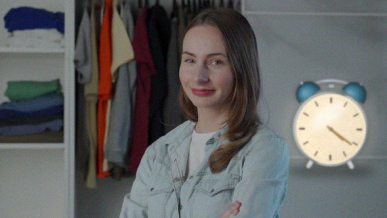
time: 4:21
